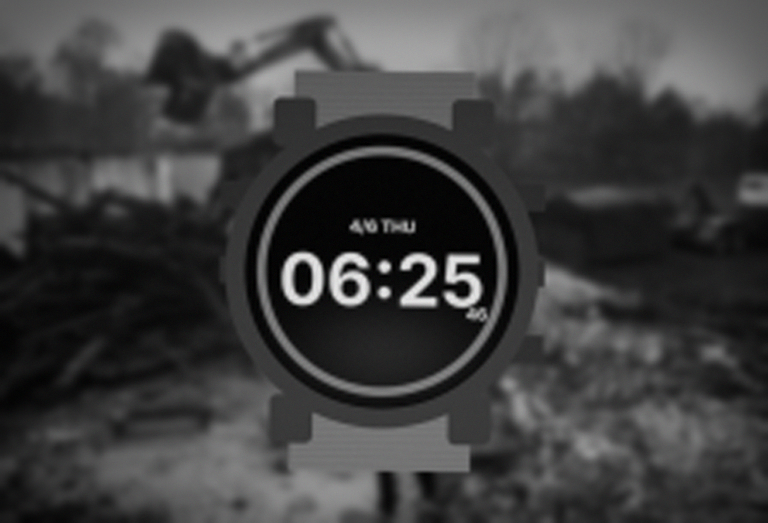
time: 6:25
